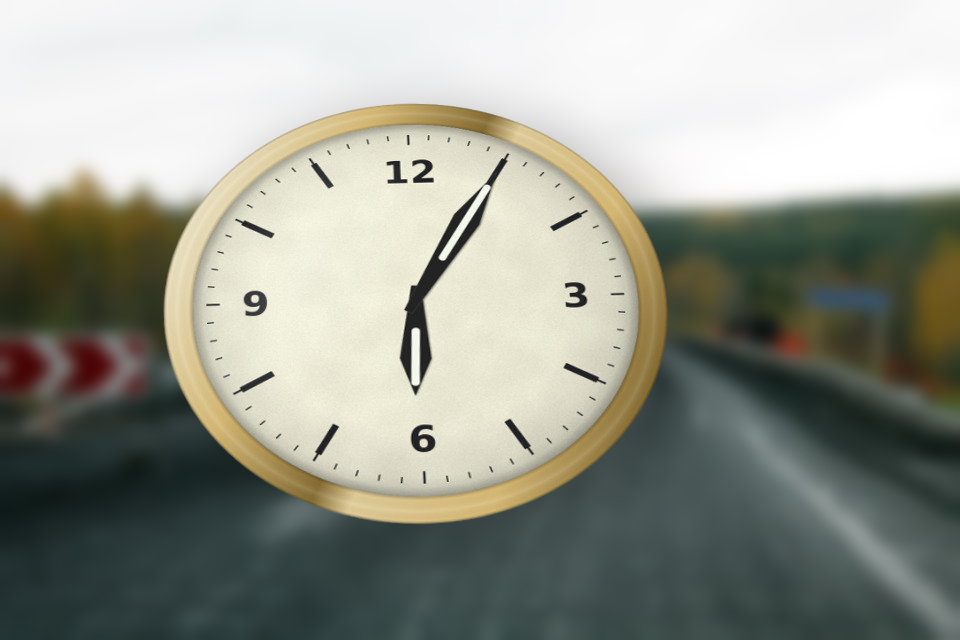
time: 6:05
